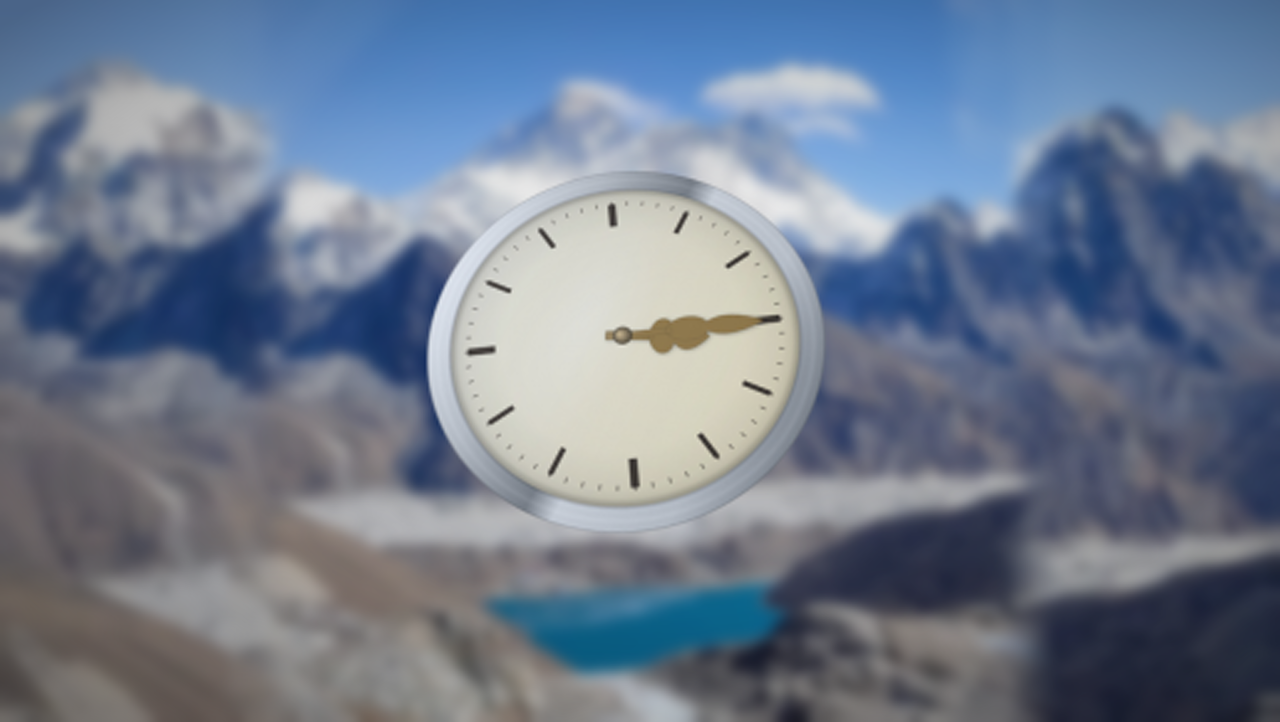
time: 3:15
